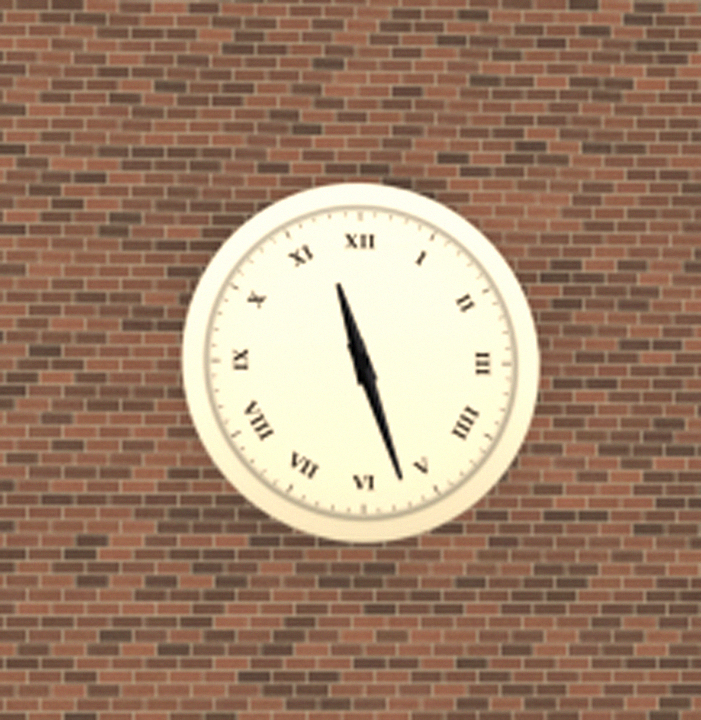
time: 11:27
